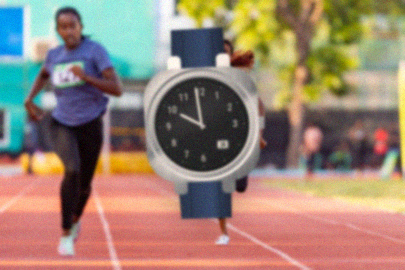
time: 9:59
